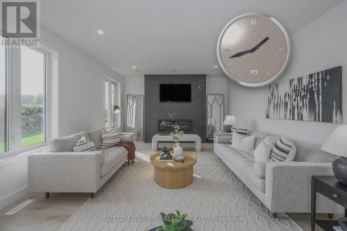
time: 1:42
